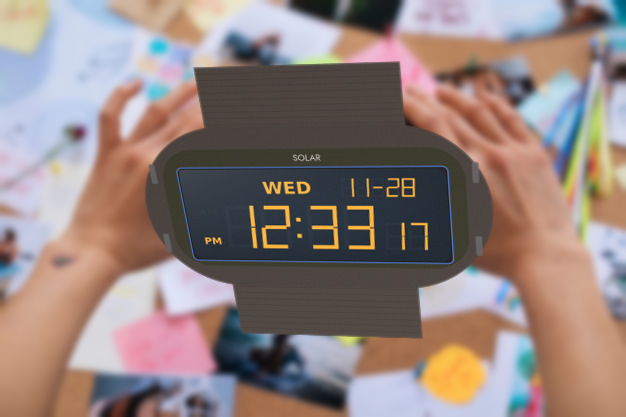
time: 12:33:17
